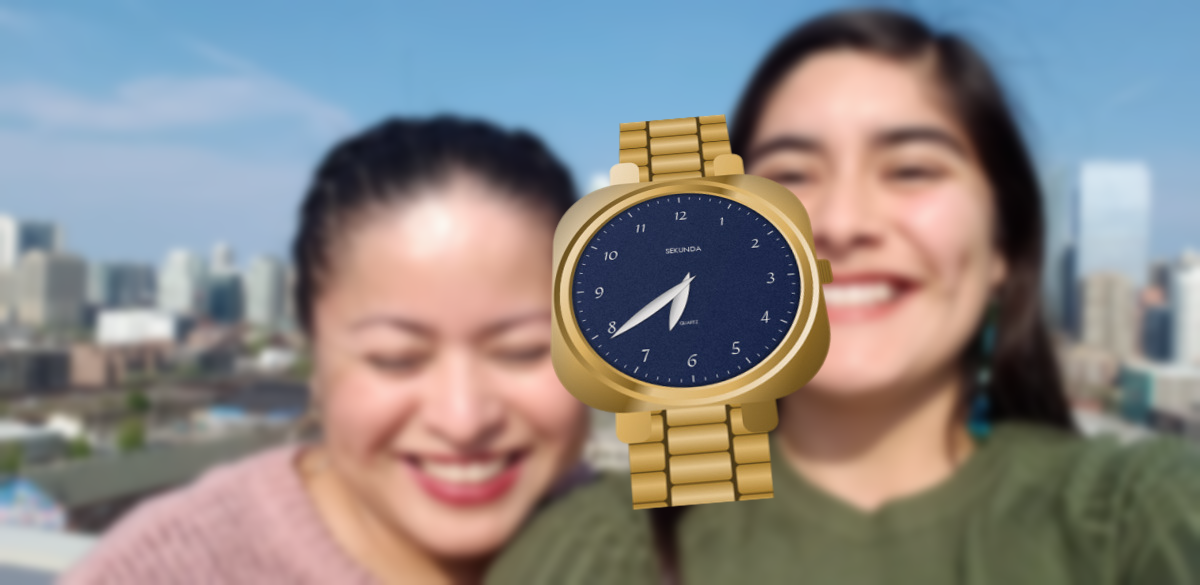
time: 6:39
